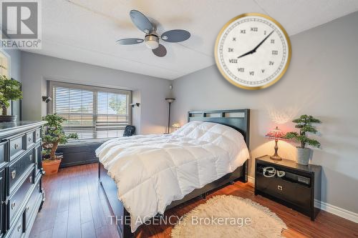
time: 8:07
